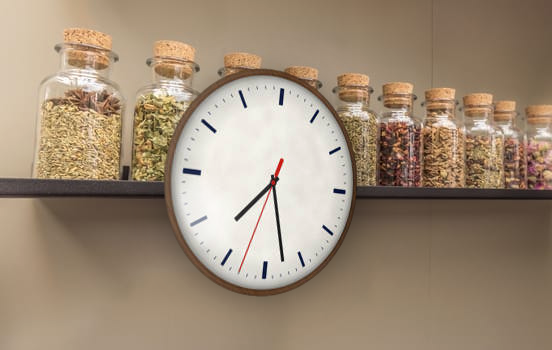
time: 7:27:33
